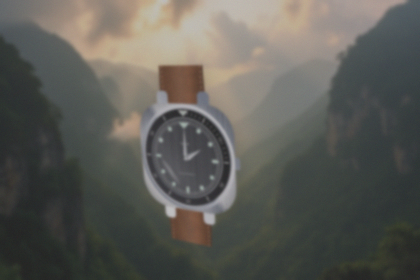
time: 2:00
